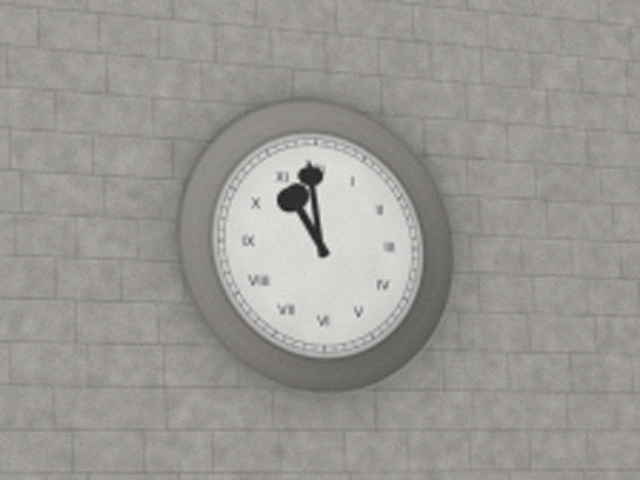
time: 10:59
